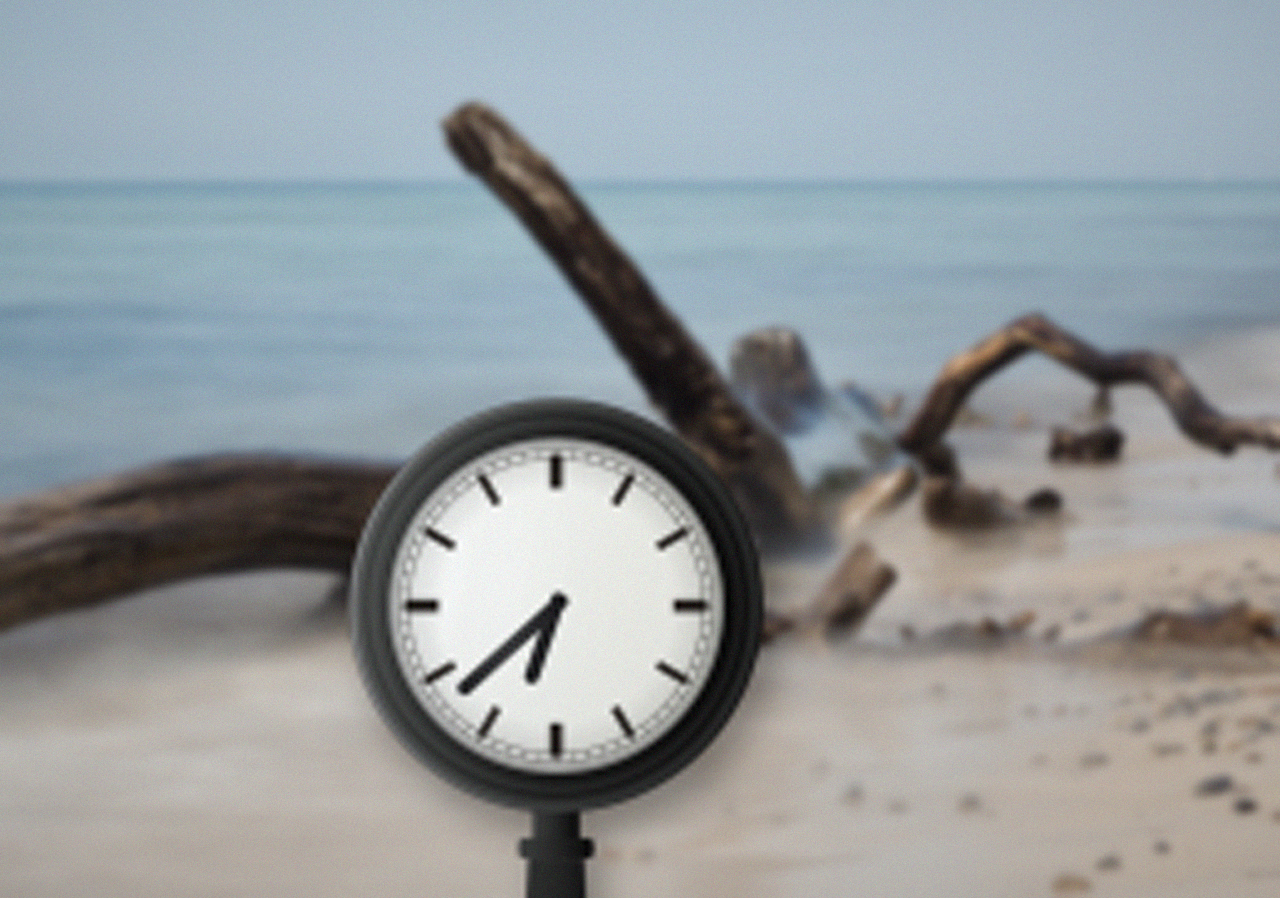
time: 6:38
